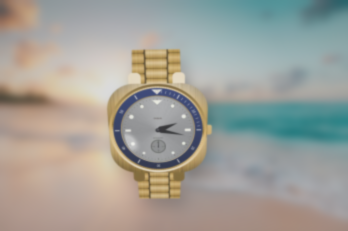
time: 2:17
